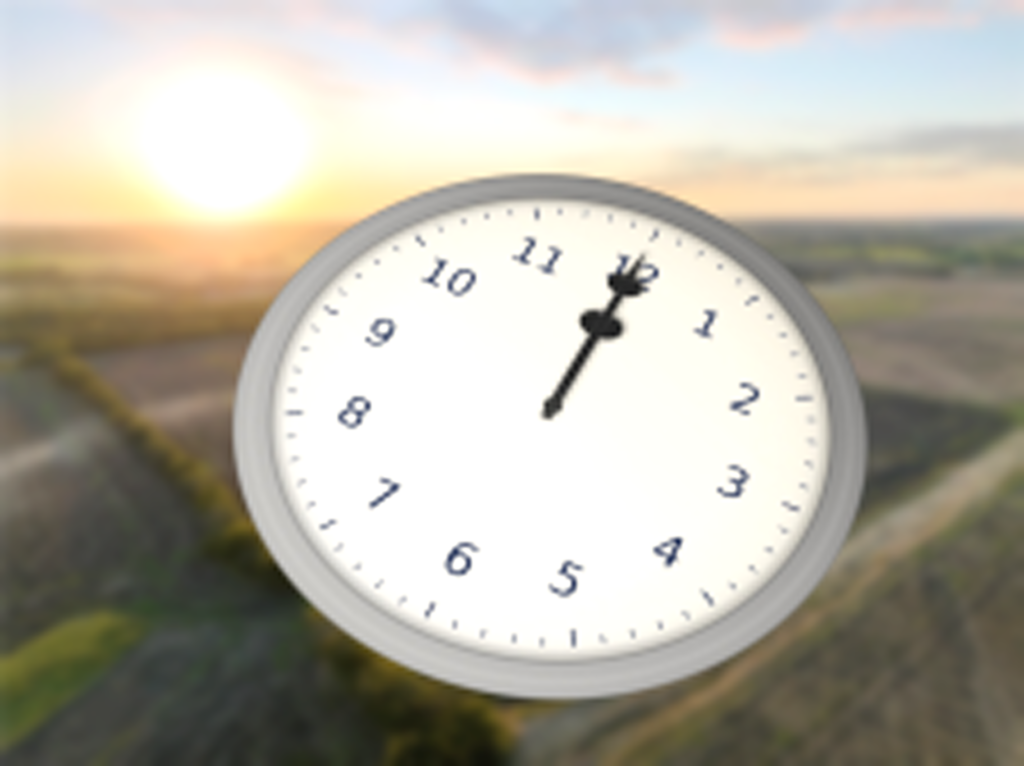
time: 12:00
